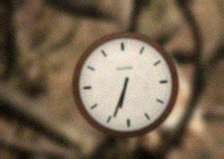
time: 6:34
